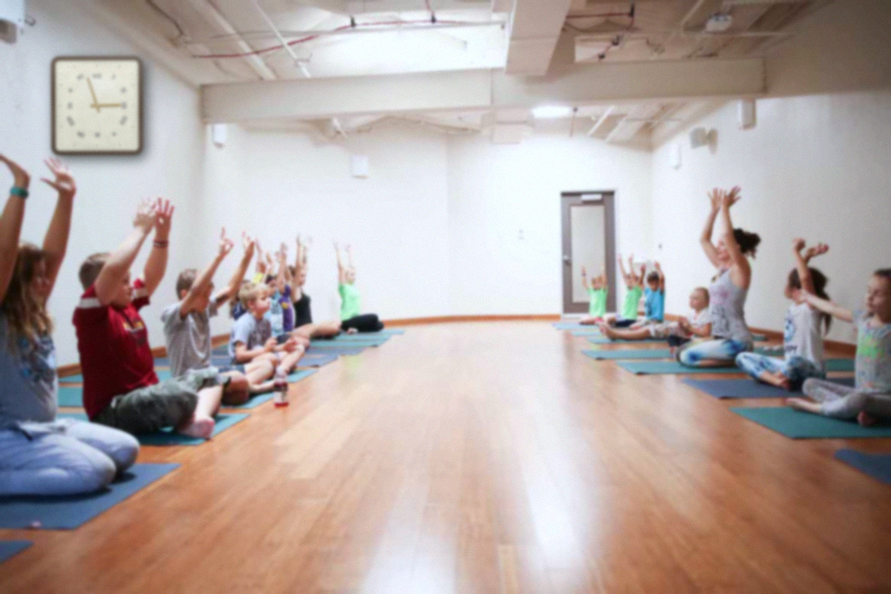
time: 2:57
